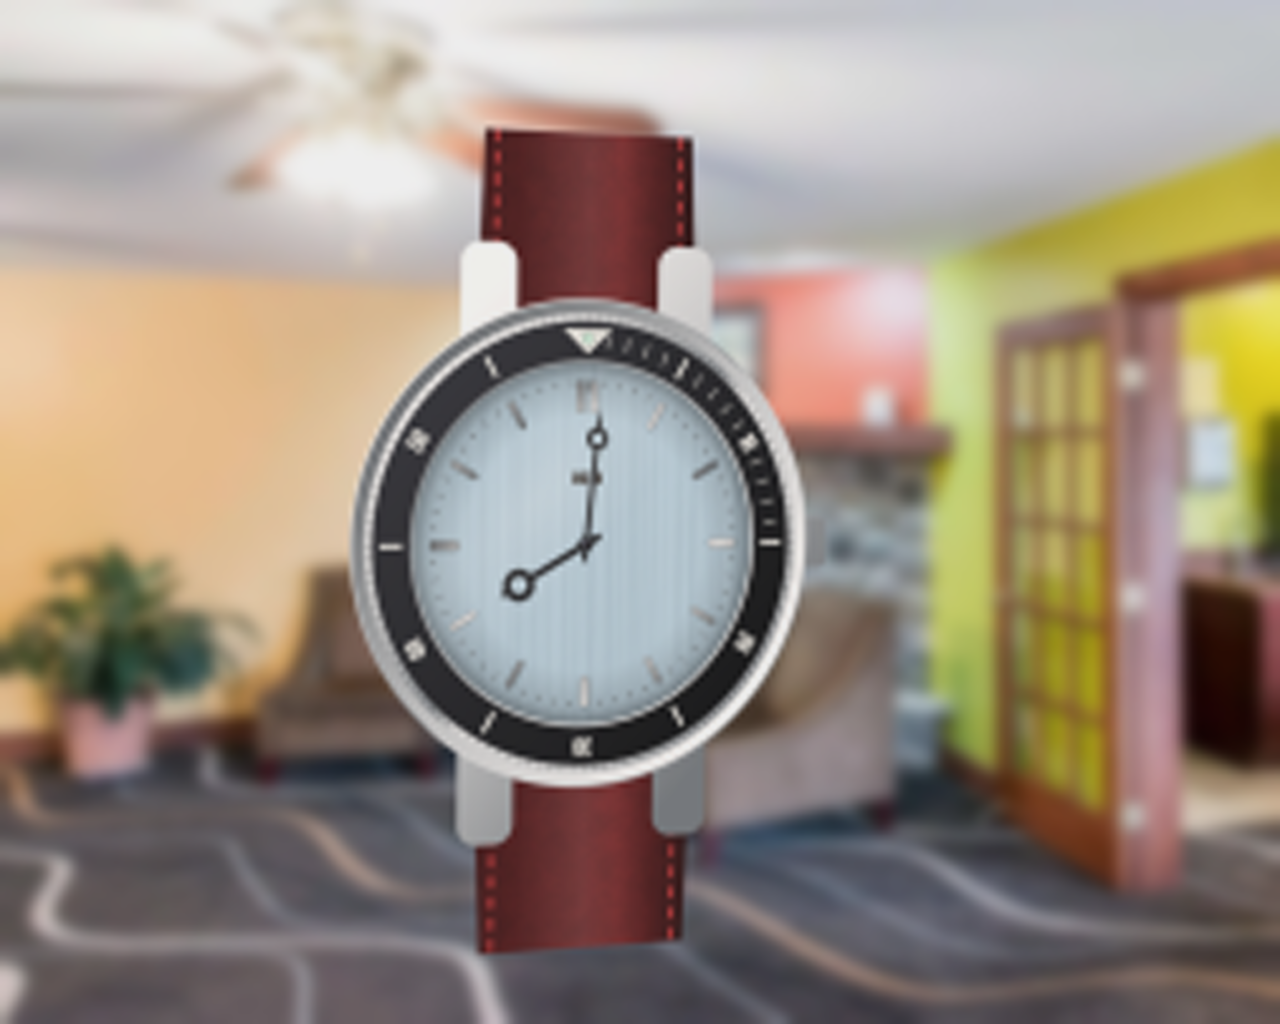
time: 8:01
